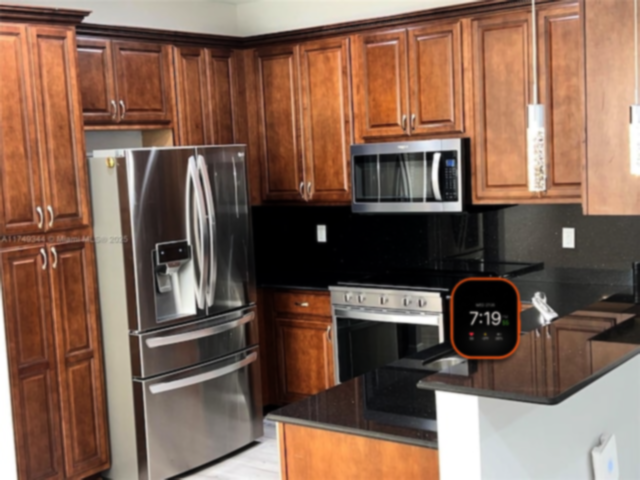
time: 7:19
